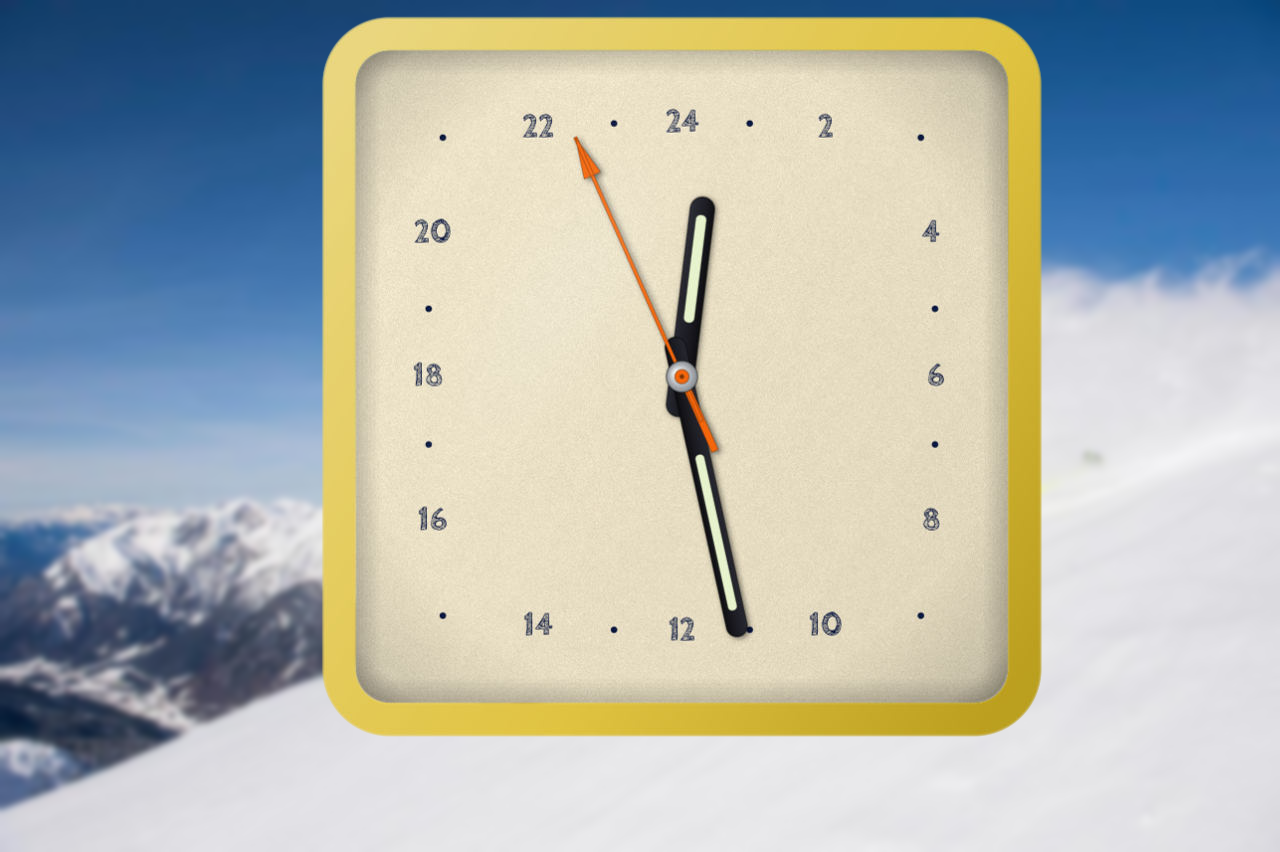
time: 0:27:56
